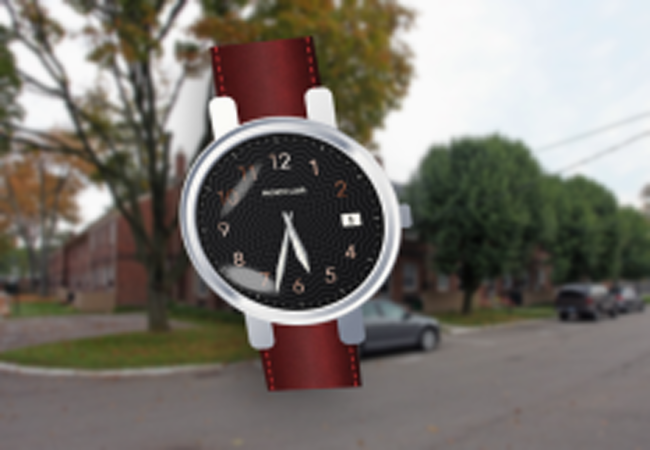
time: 5:33
